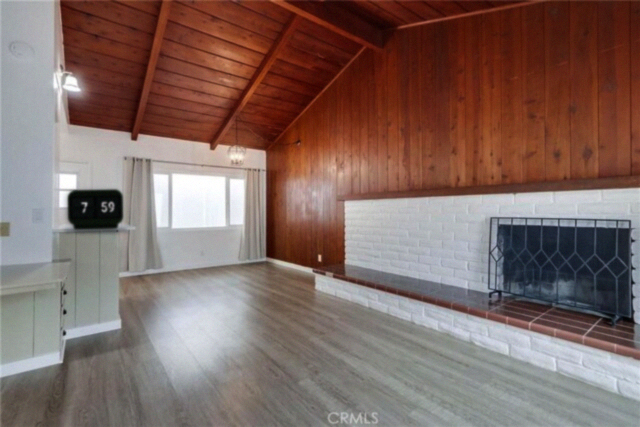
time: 7:59
